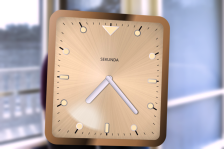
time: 7:23
